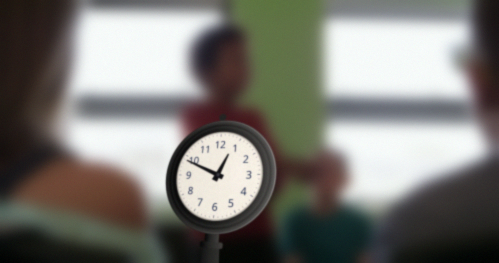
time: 12:49
